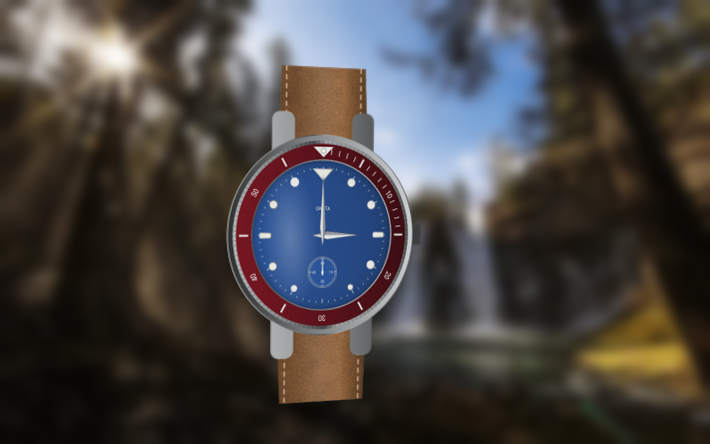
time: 3:00
